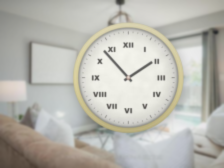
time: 1:53
